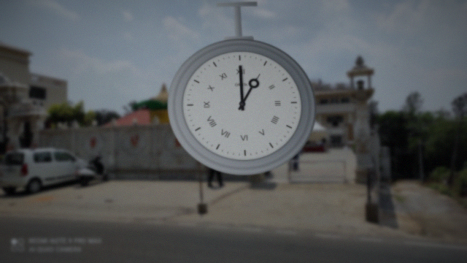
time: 1:00
